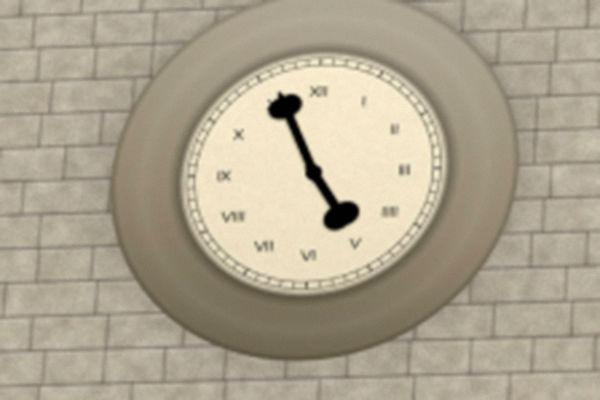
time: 4:56
